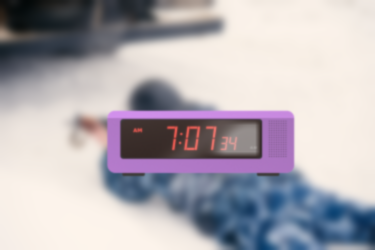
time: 7:07:34
